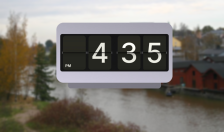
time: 4:35
